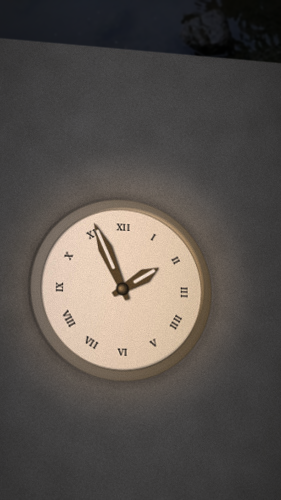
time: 1:56
